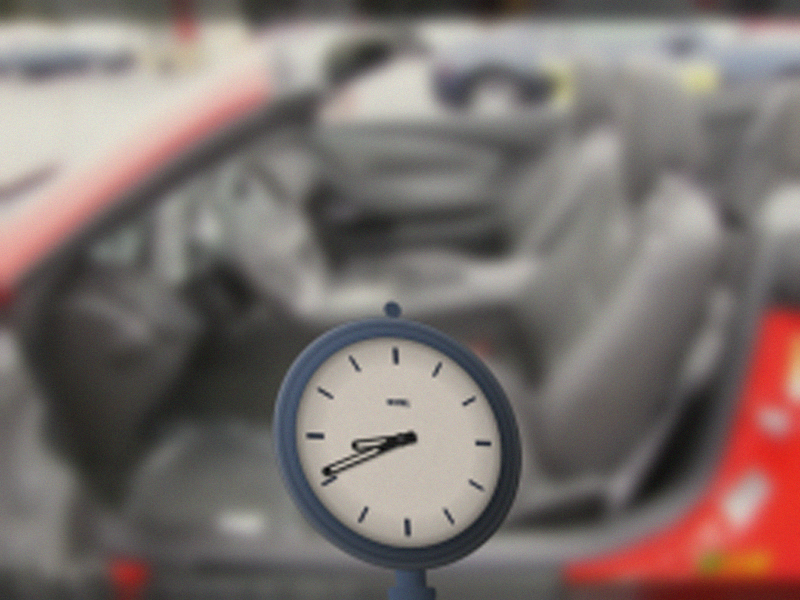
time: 8:41
